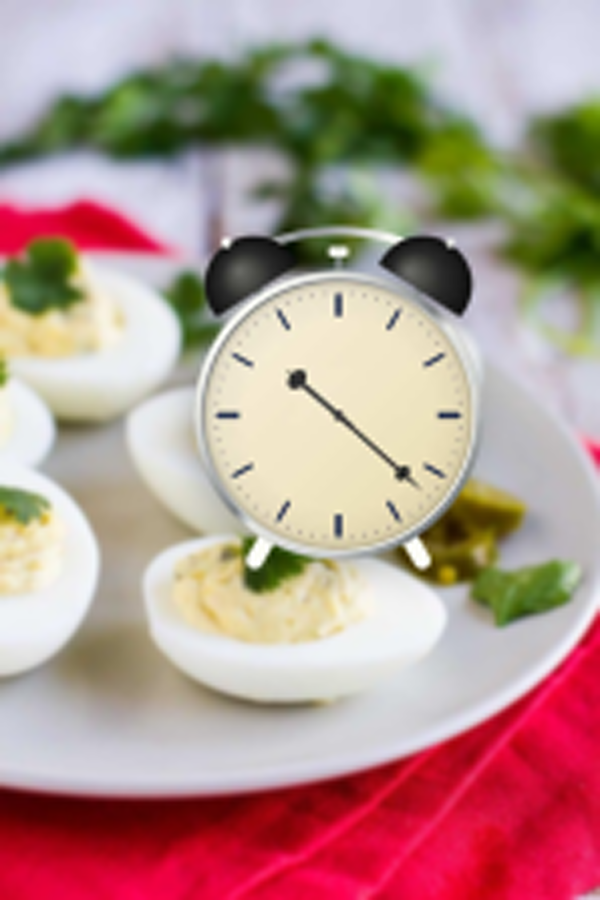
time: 10:22
